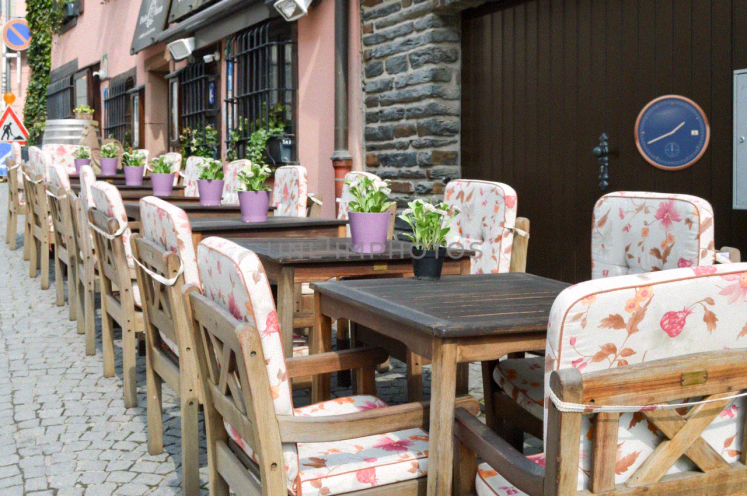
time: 1:41
